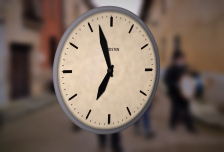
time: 6:57
